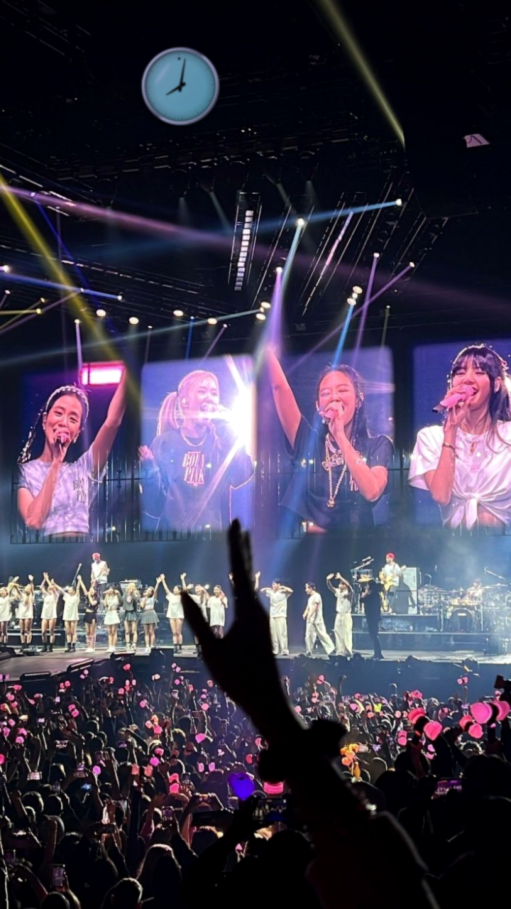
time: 8:02
